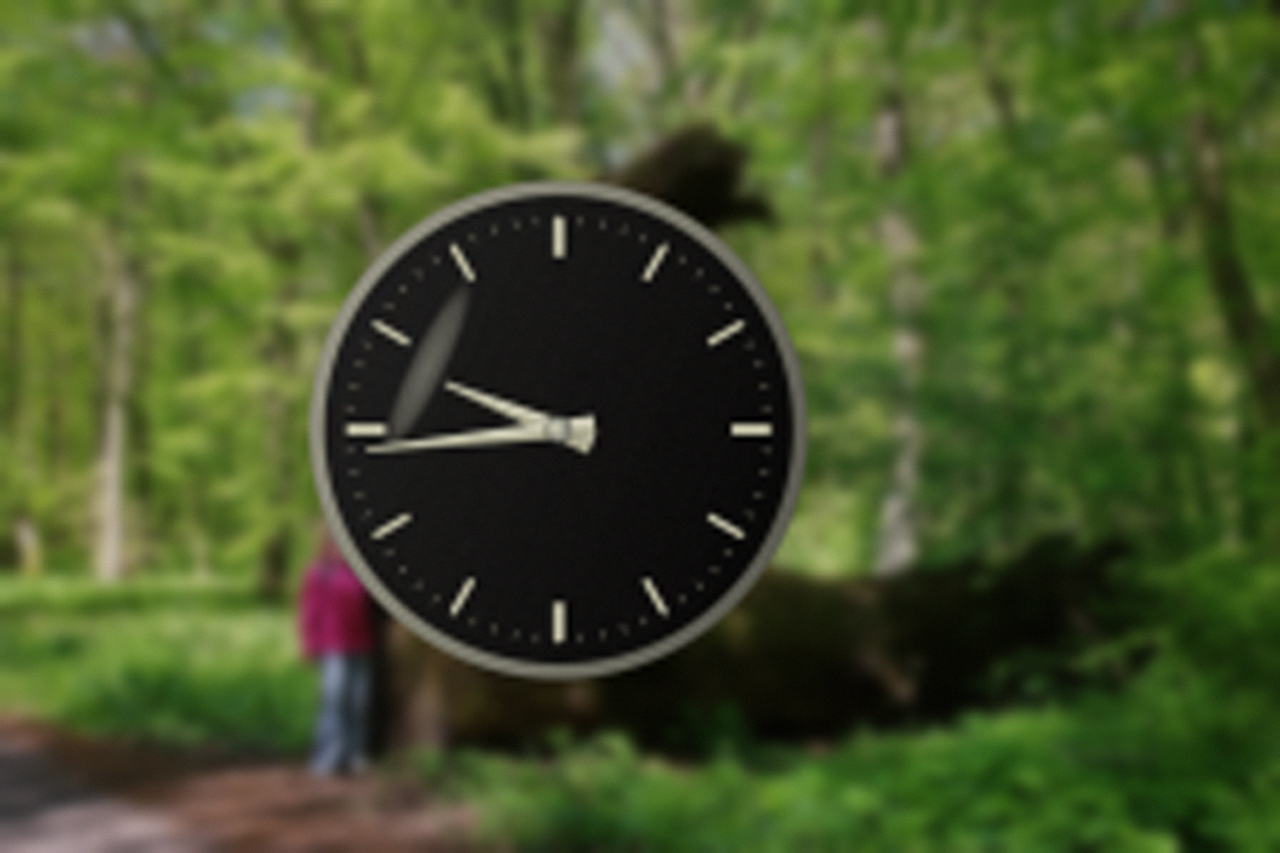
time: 9:44
